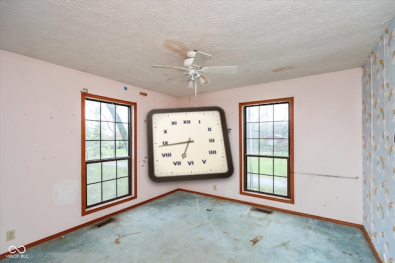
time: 6:44
